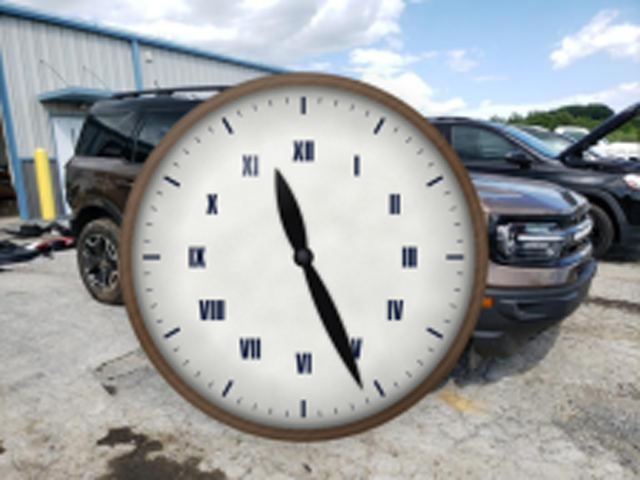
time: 11:26
